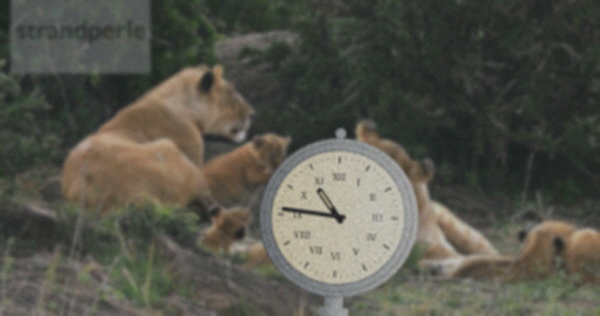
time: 10:46
